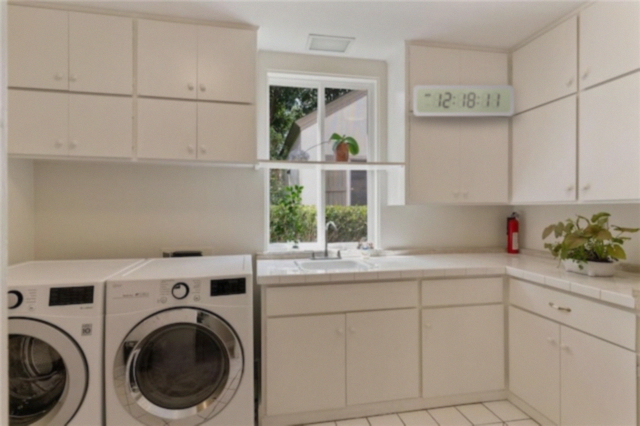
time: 12:18:11
